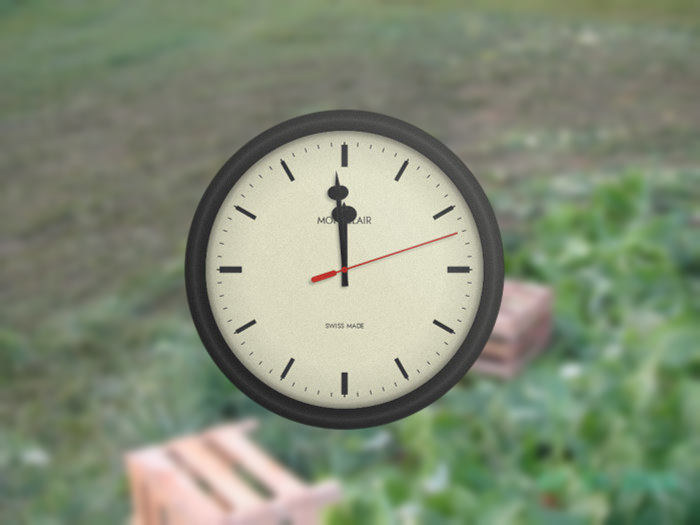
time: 11:59:12
